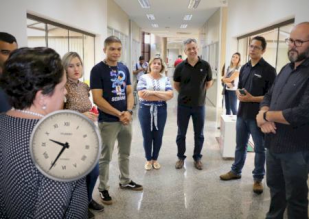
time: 9:35
